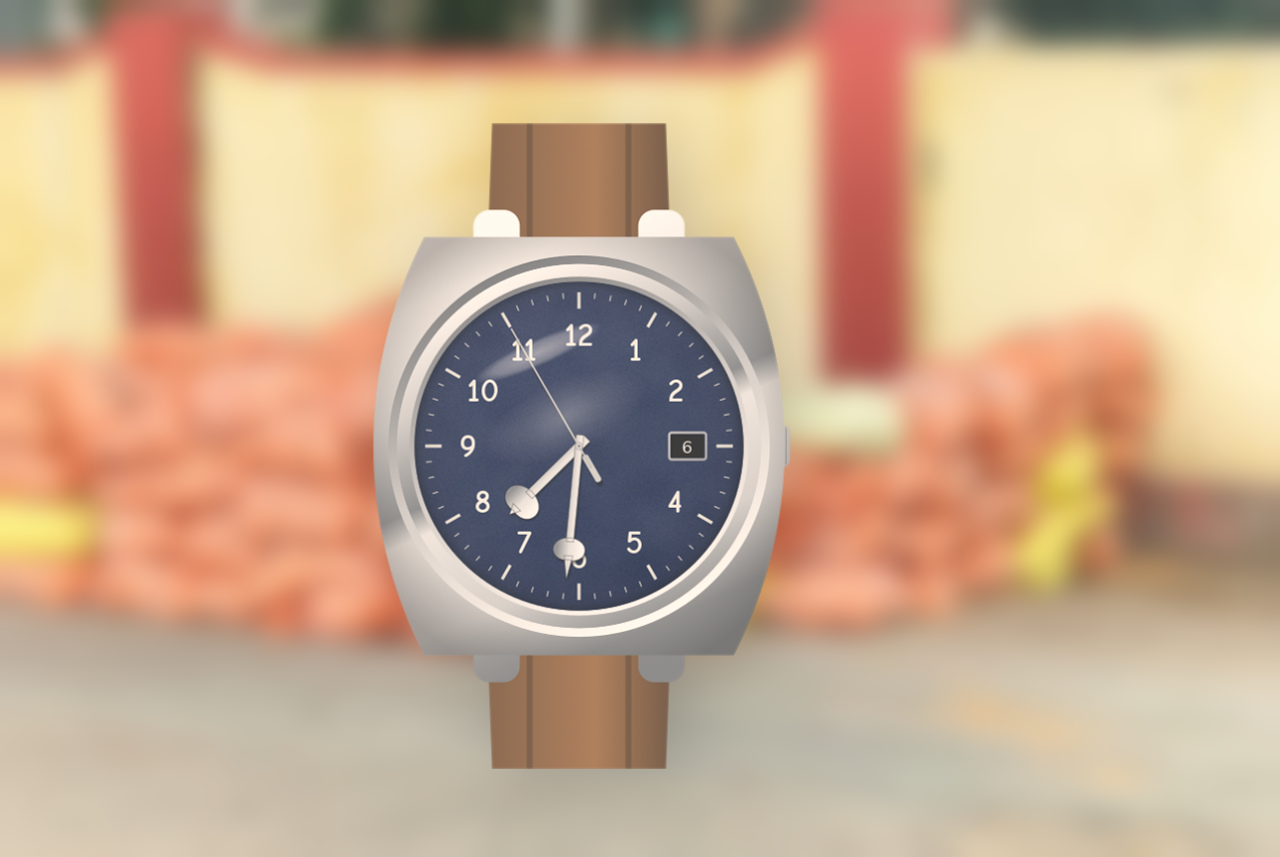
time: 7:30:55
